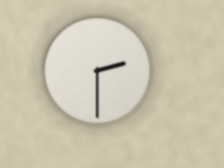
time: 2:30
